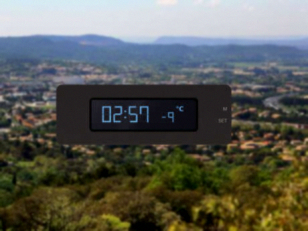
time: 2:57
